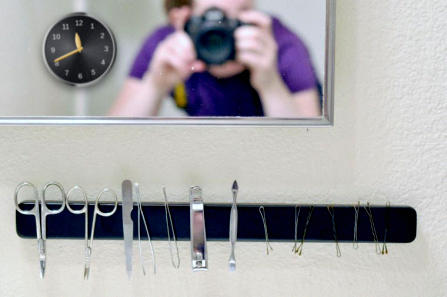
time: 11:41
